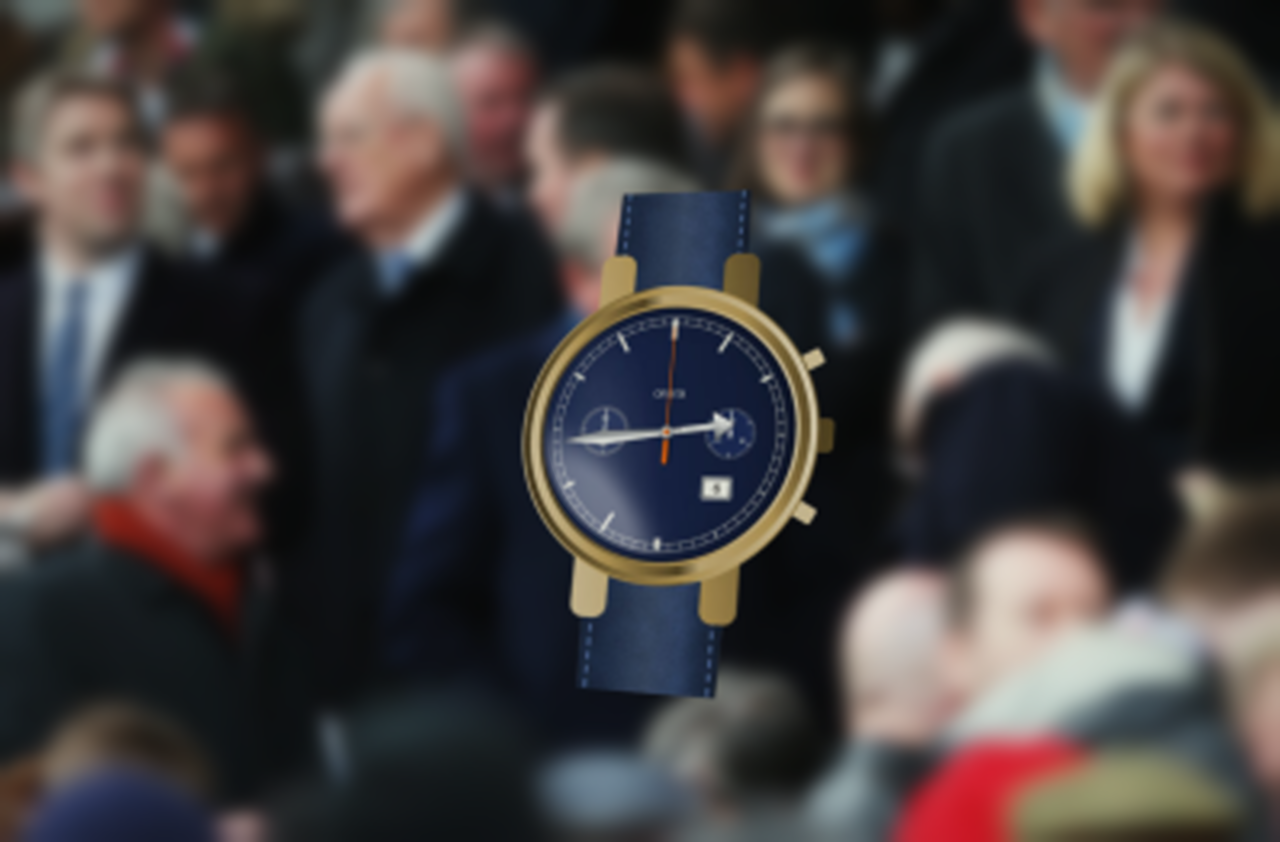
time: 2:44
